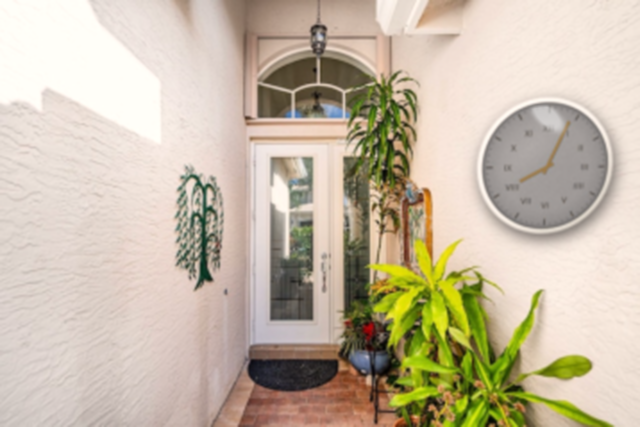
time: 8:04
